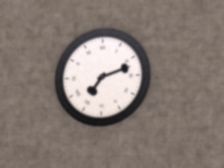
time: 7:12
